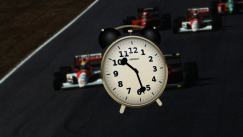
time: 10:28
